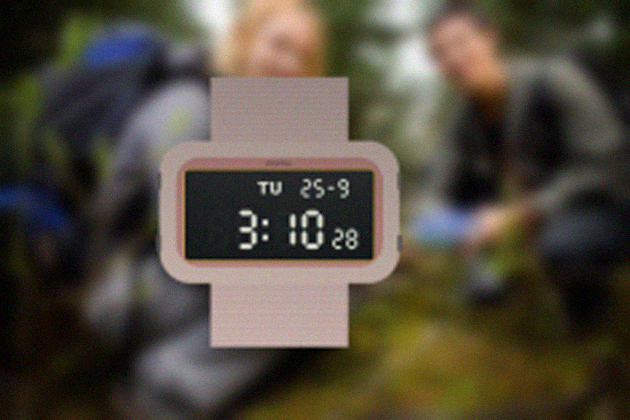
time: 3:10:28
